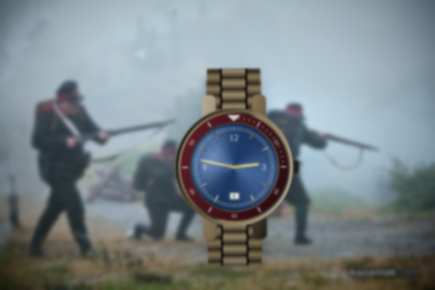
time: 2:47
